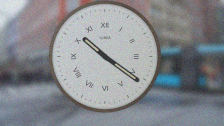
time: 10:21
